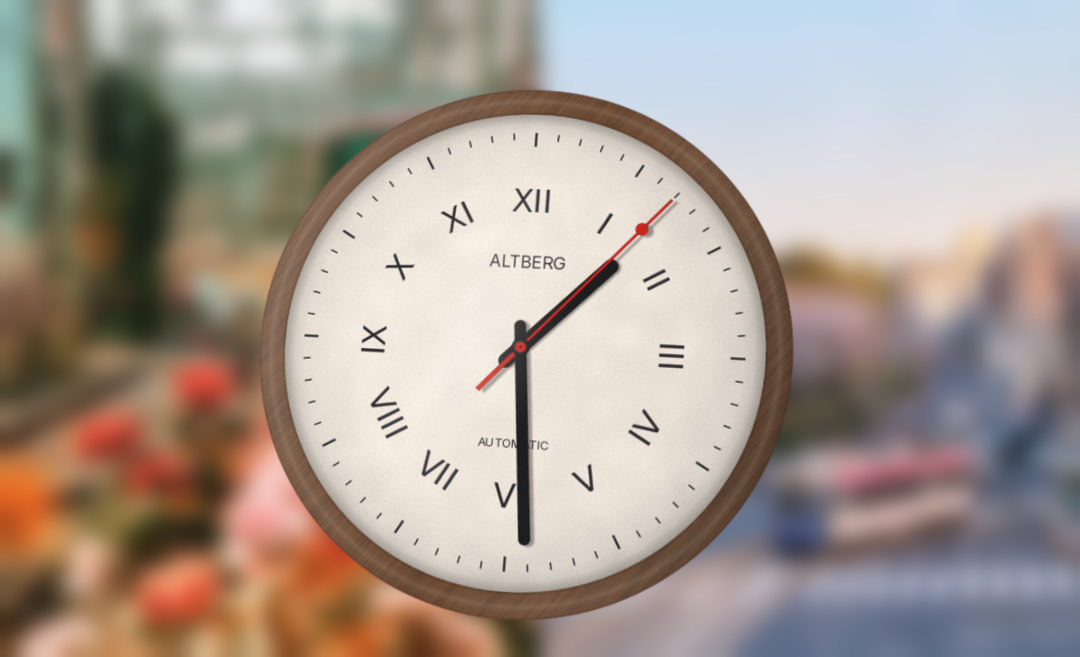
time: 1:29:07
